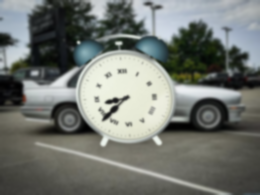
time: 8:38
